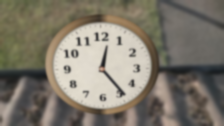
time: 12:24
